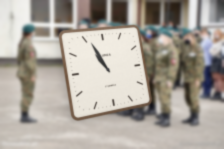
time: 10:56
